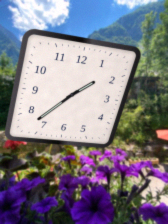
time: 1:37
